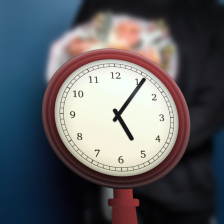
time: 5:06
